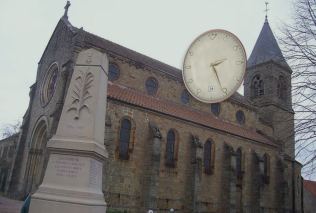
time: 2:26
